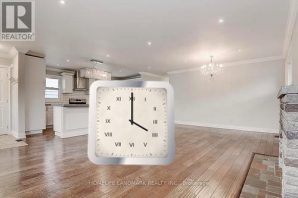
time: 4:00
